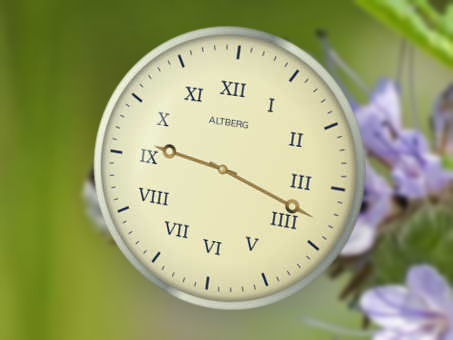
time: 9:18
